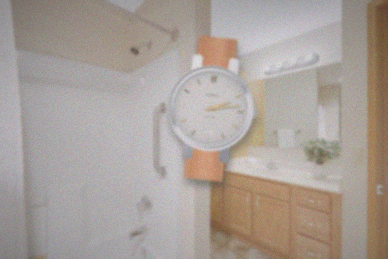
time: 2:13
